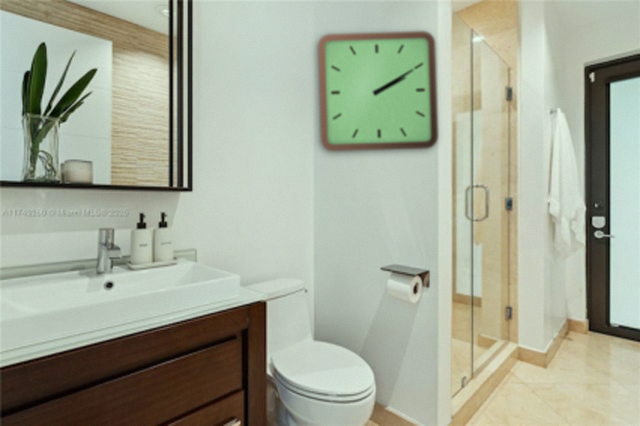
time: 2:10
